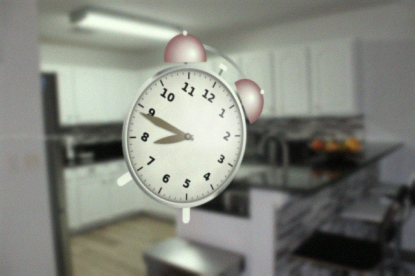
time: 7:44
